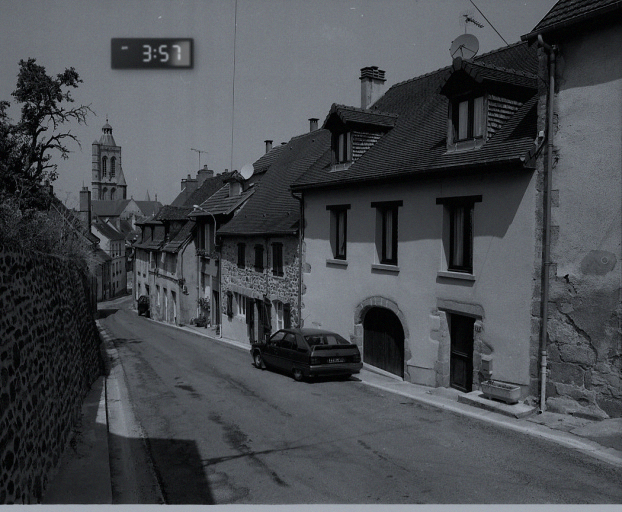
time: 3:57
